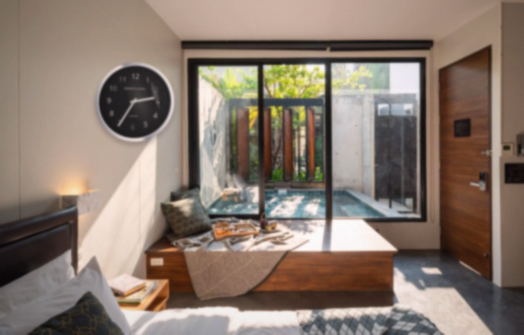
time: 2:35
